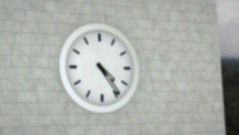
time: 4:24
